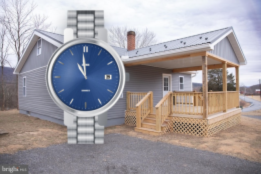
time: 10:59
